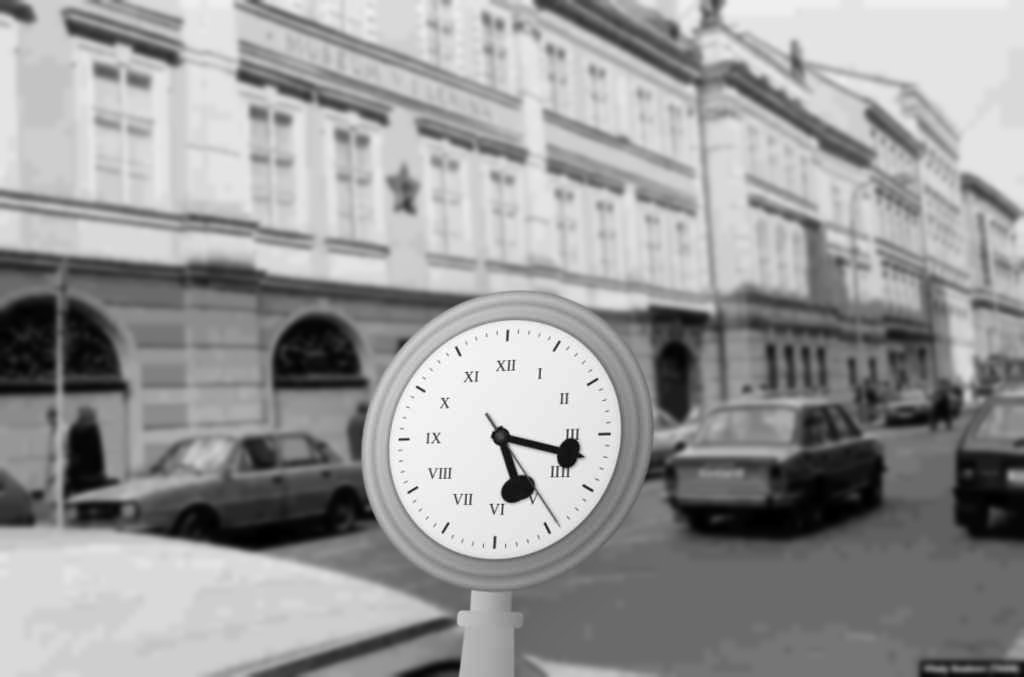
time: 5:17:24
